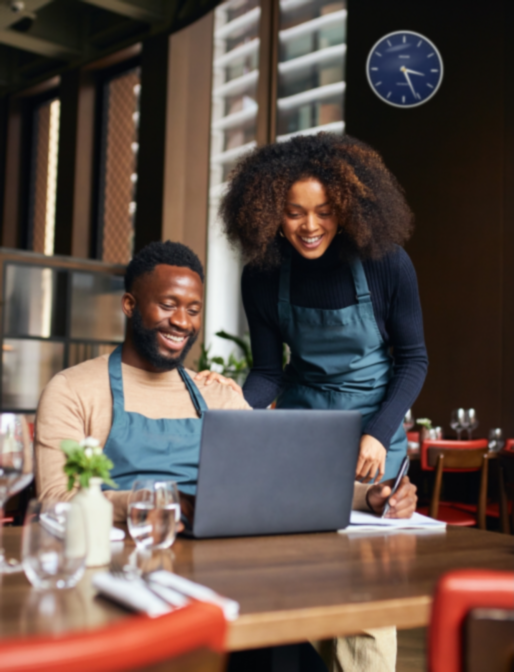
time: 3:26
